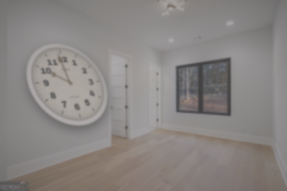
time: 9:59
